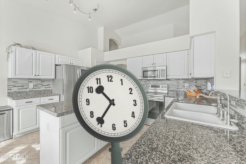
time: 10:36
